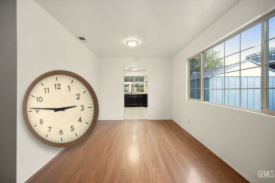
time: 2:46
